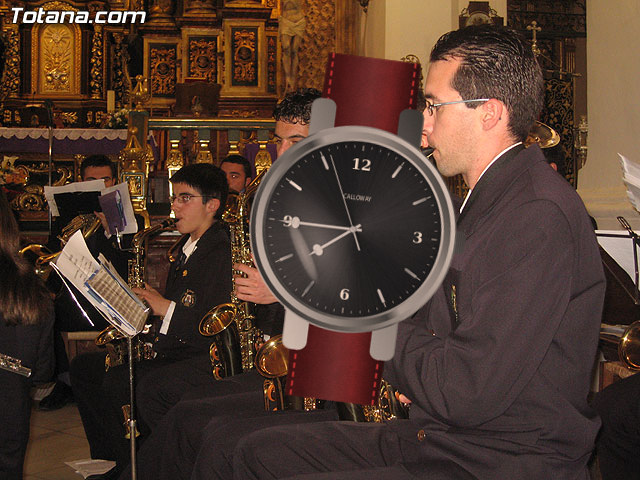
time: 7:44:56
